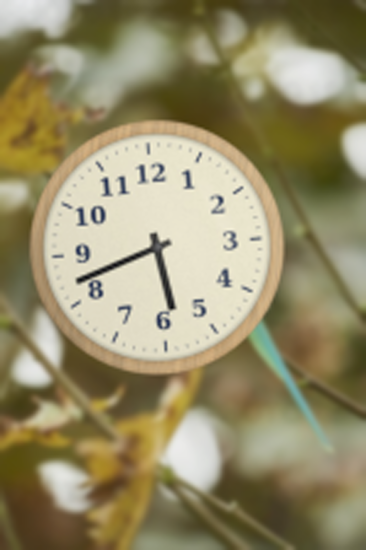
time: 5:42
